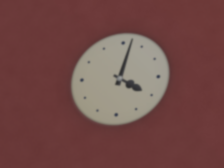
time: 4:02
